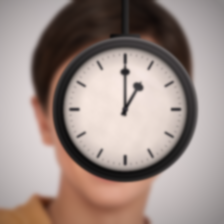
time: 1:00
